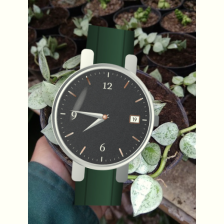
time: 7:46
